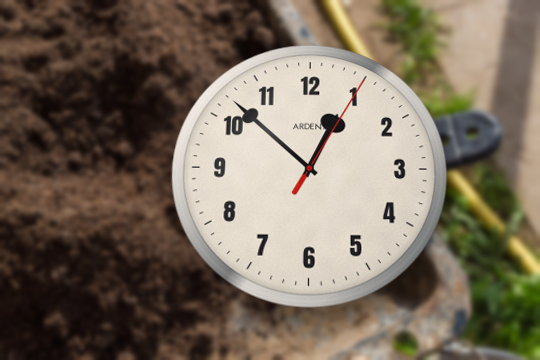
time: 12:52:05
